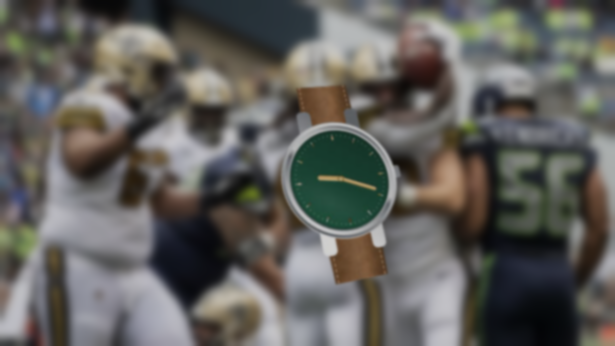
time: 9:19
